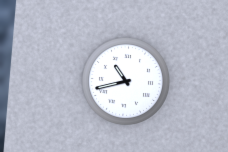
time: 10:42
